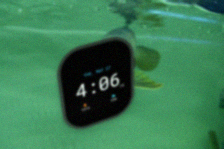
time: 4:06
